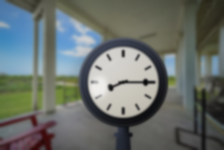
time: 8:15
